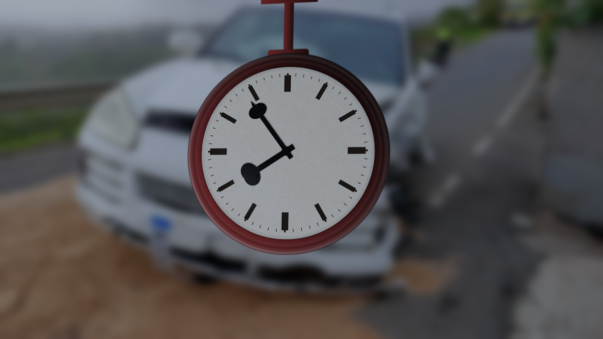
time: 7:54
